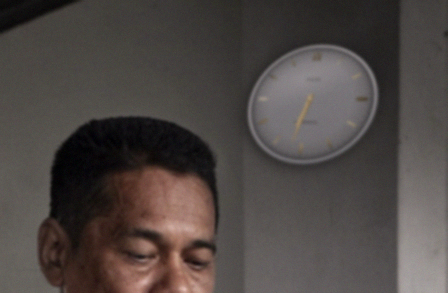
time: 6:32
